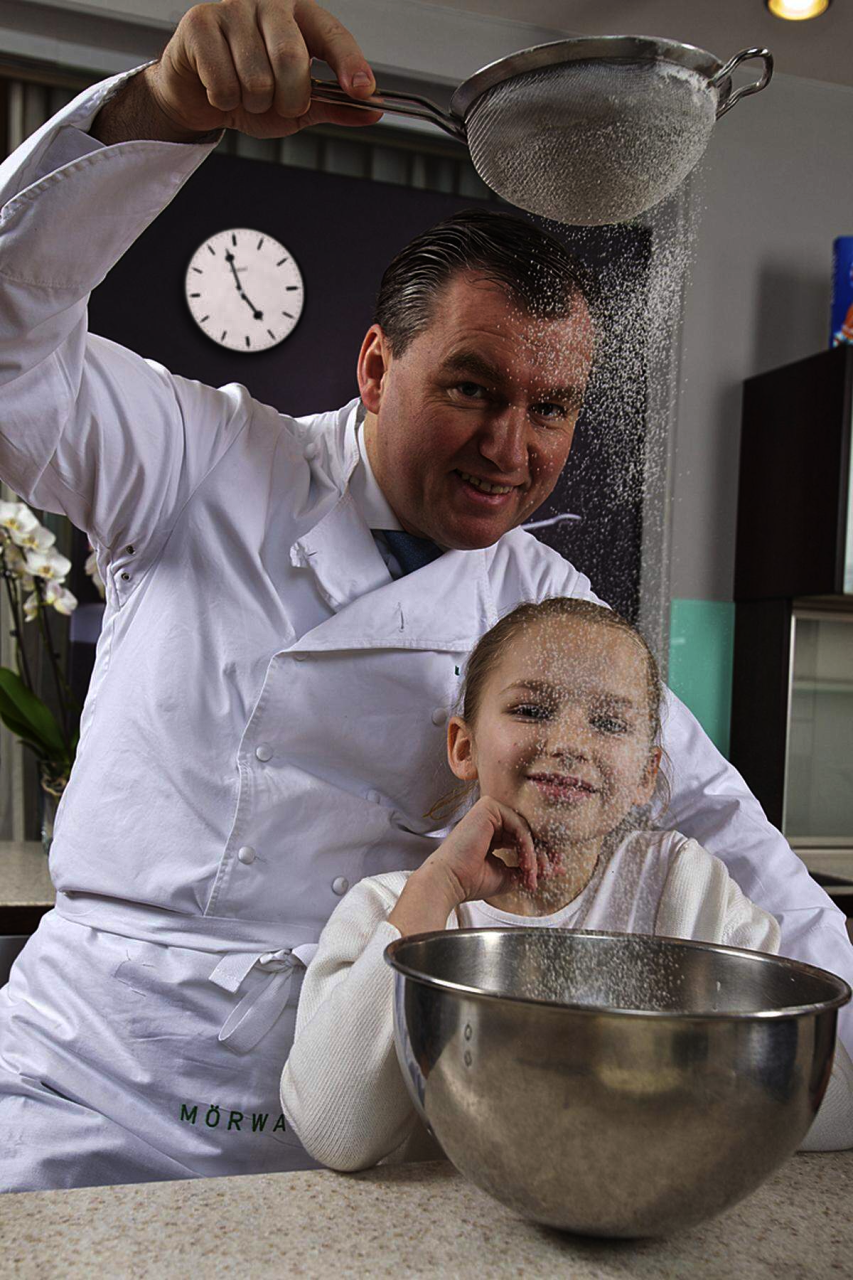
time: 4:58
